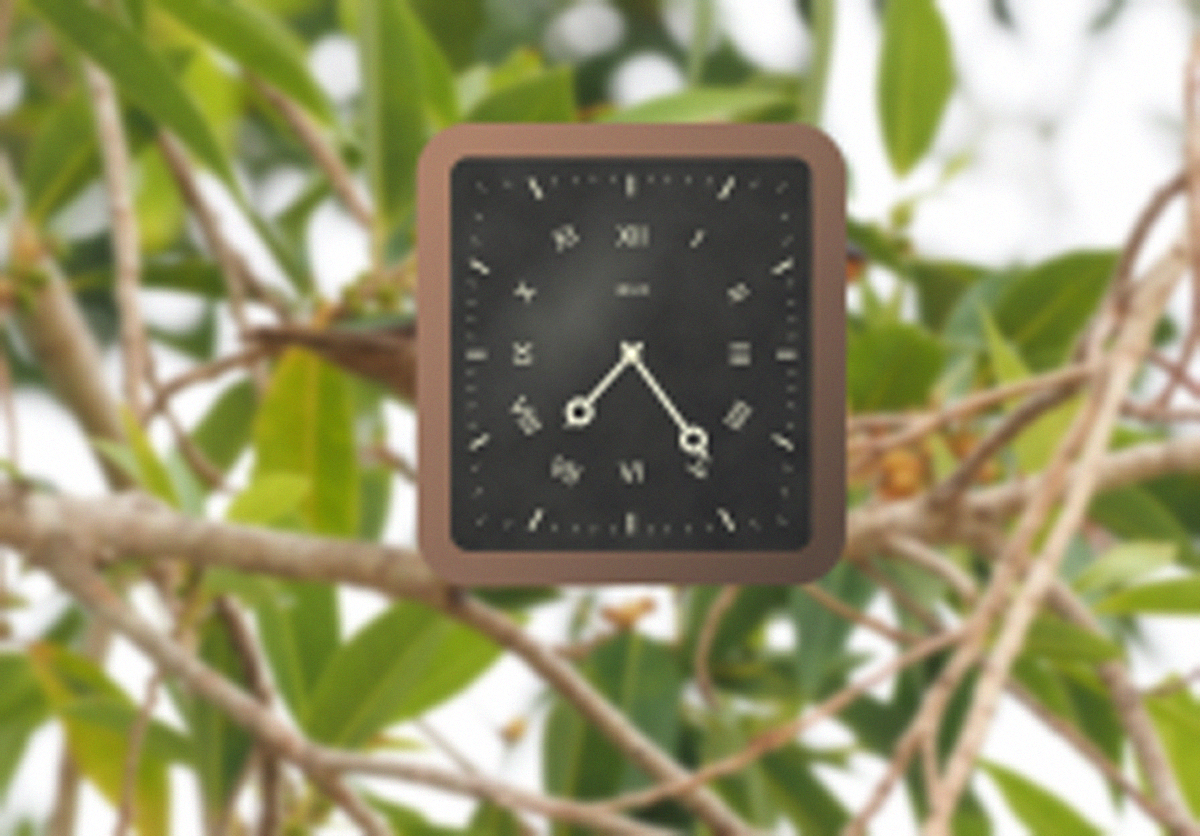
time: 7:24
